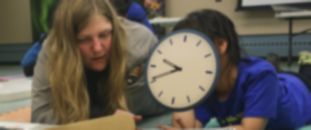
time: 9:41
